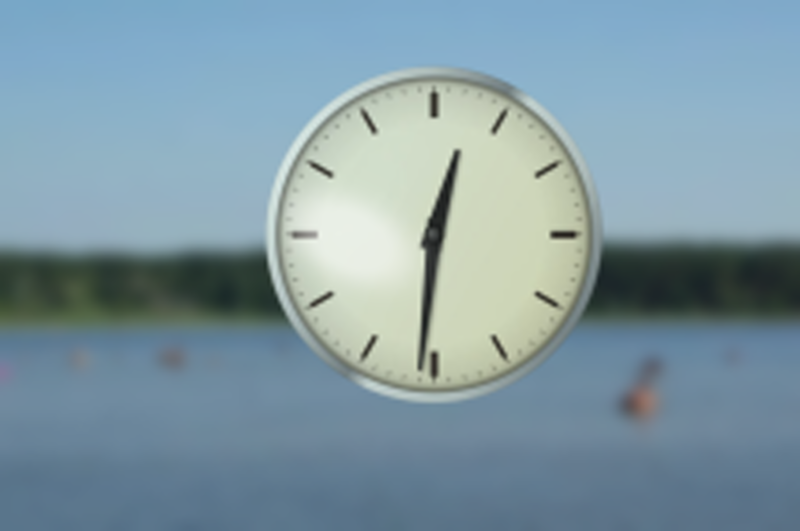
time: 12:31
